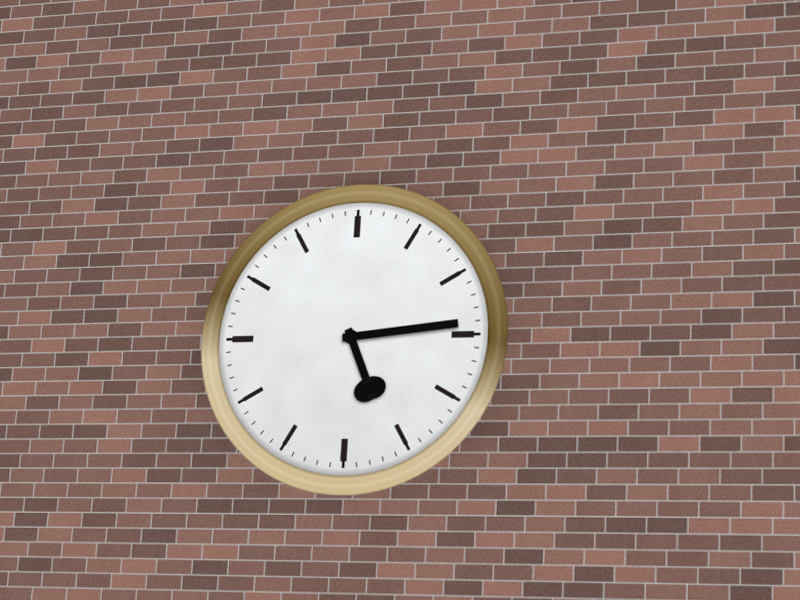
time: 5:14
